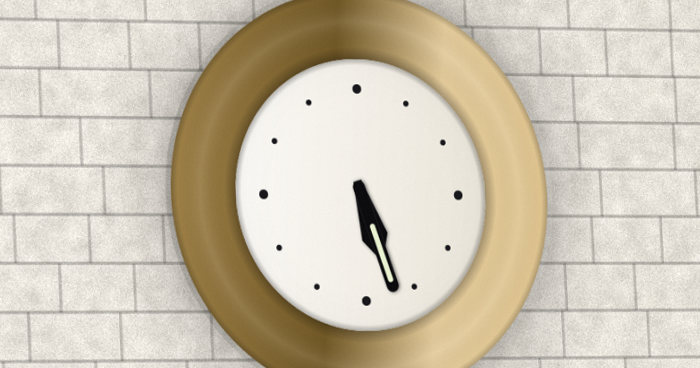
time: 5:27
